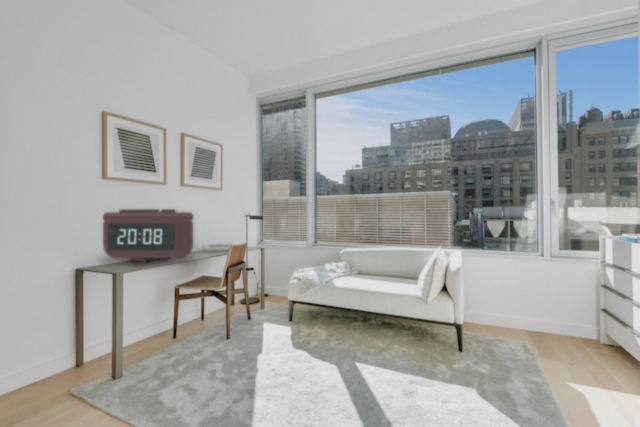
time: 20:08
